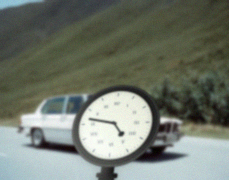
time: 4:47
